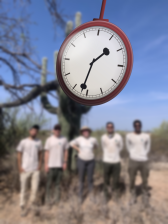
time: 1:32
